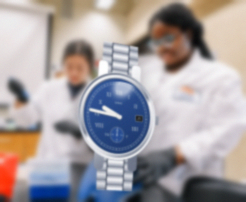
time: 9:46
